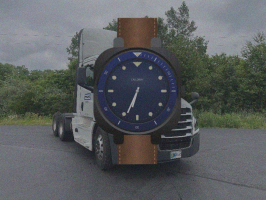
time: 6:34
